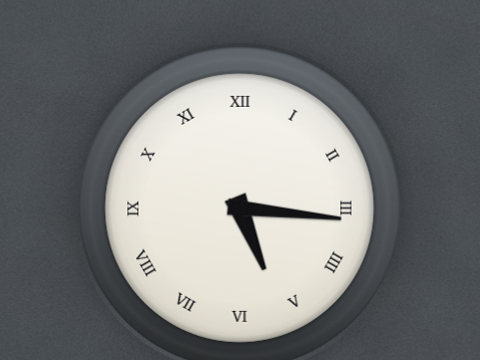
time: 5:16
